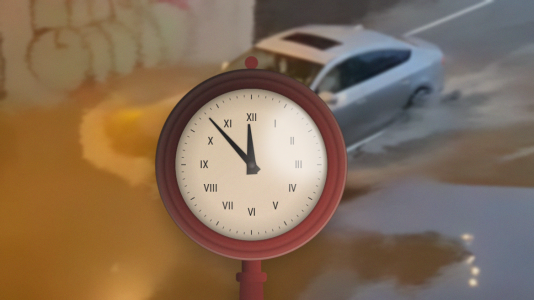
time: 11:53
